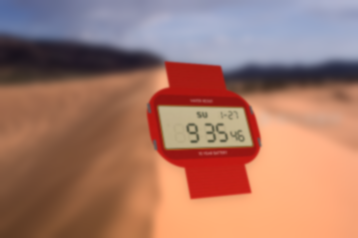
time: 9:35:46
